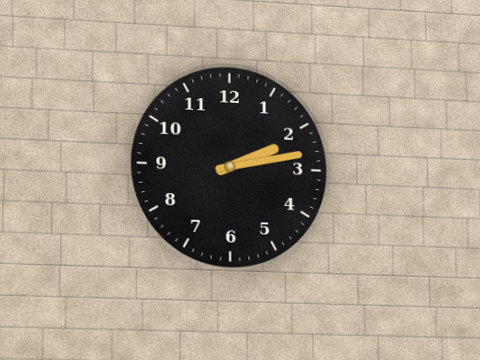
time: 2:13
